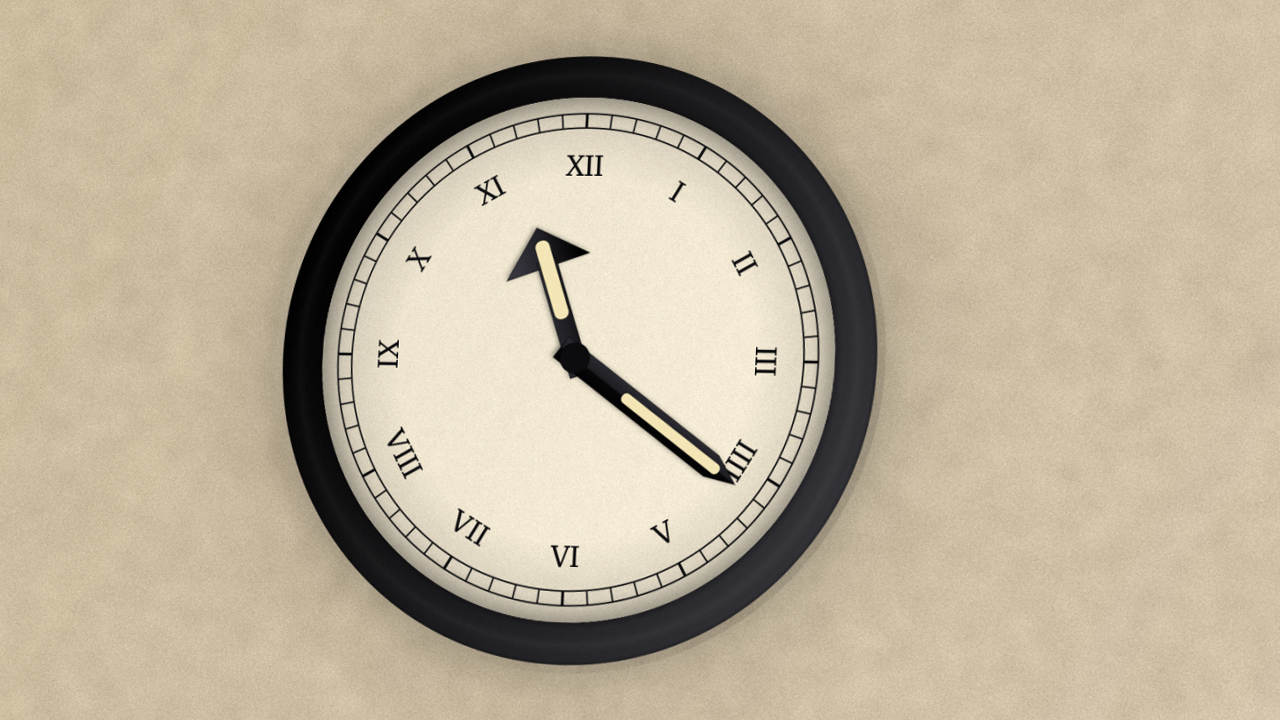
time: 11:21
